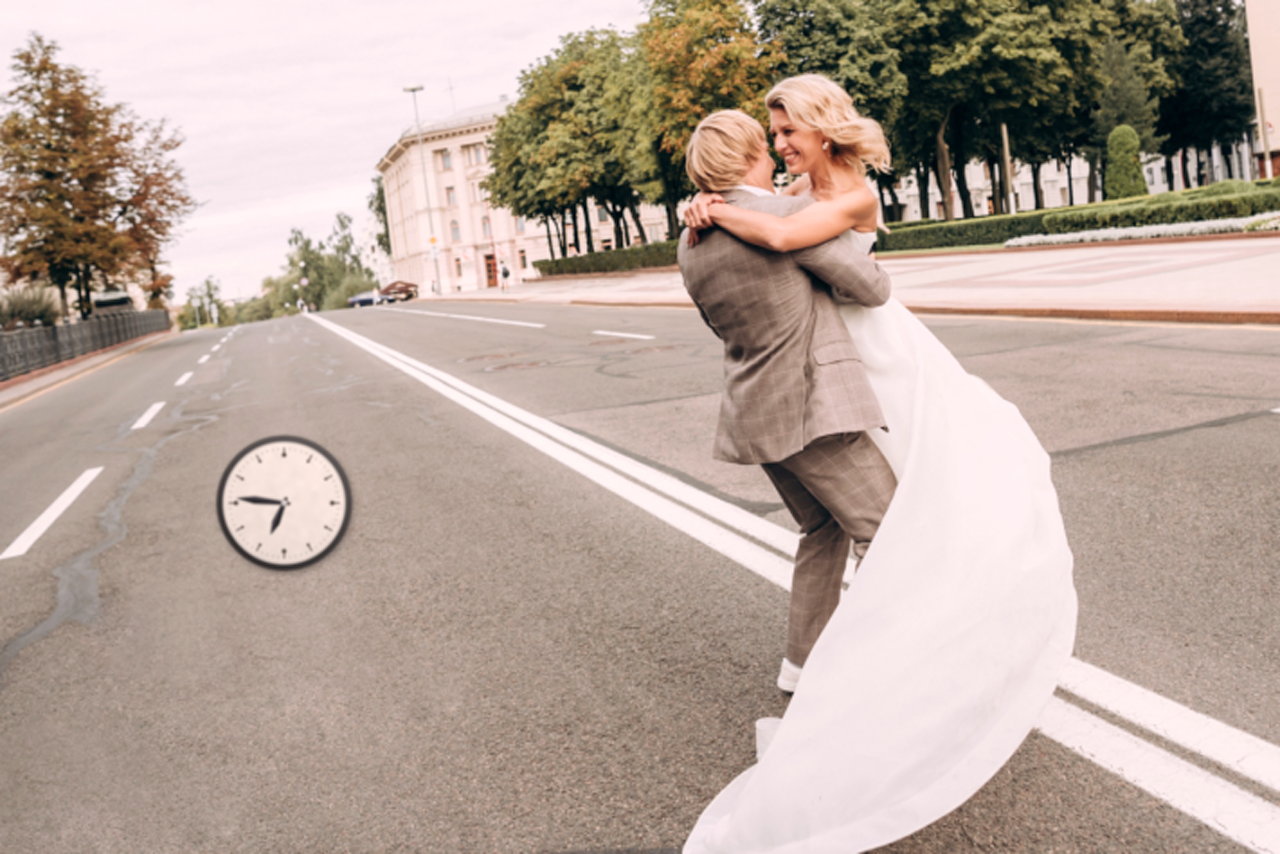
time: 6:46
